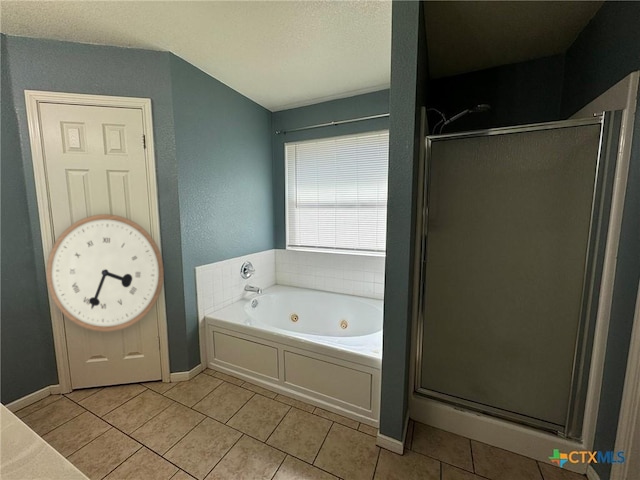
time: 3:33
